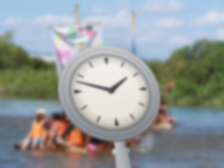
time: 1:48
